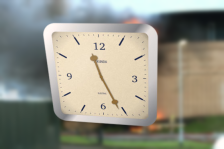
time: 11:26
